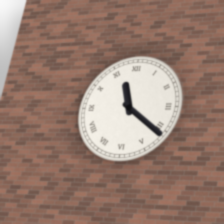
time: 11:21
